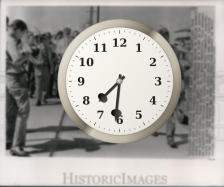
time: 7:31
